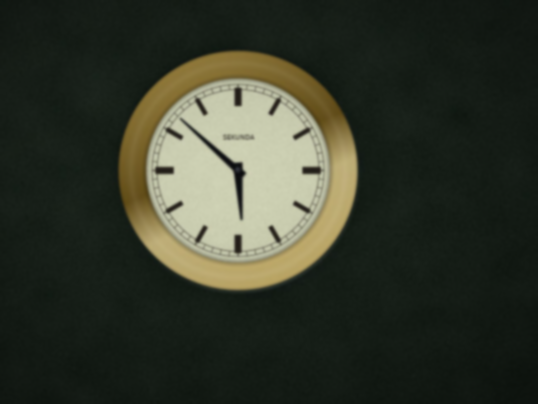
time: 5:52
